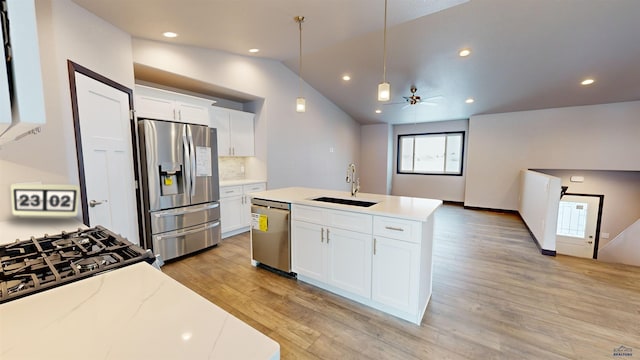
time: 23:02
